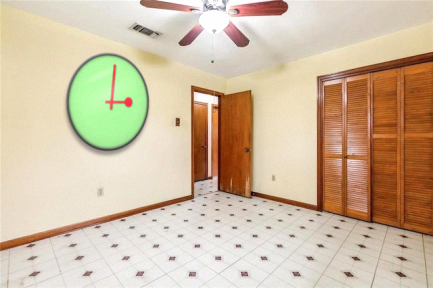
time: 3:01
